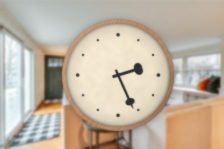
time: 2:26
